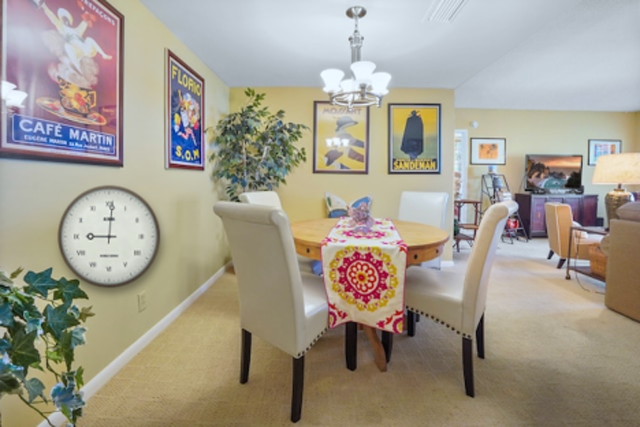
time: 9:01
